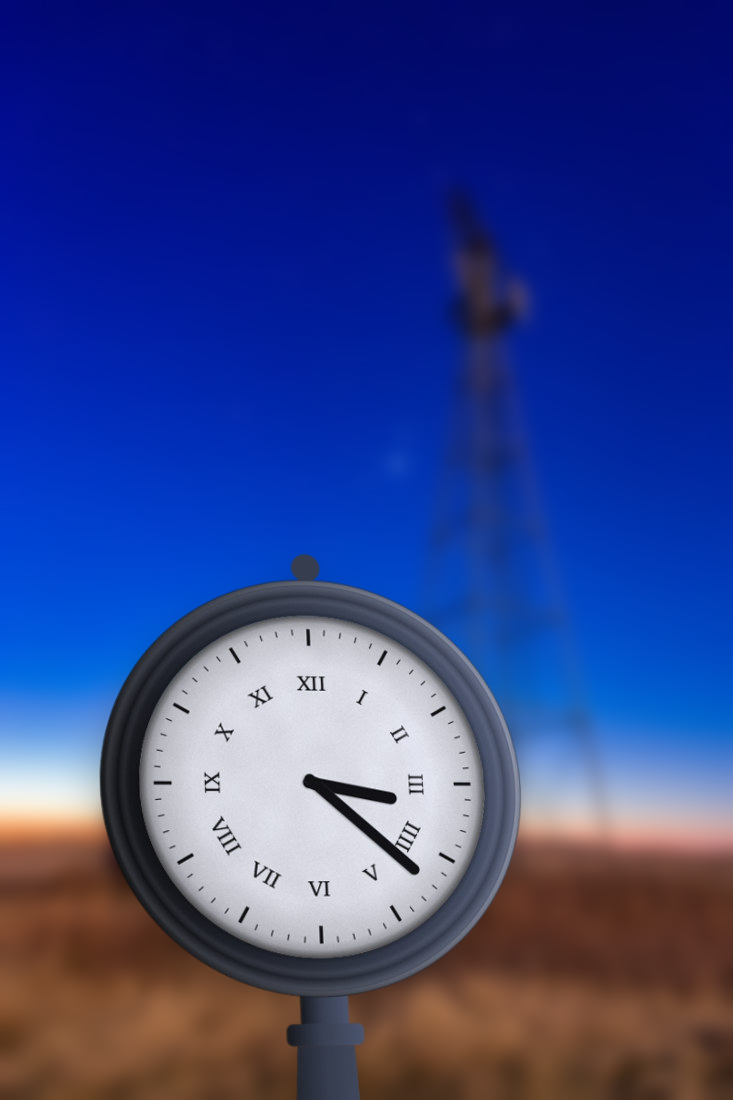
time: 3:22
